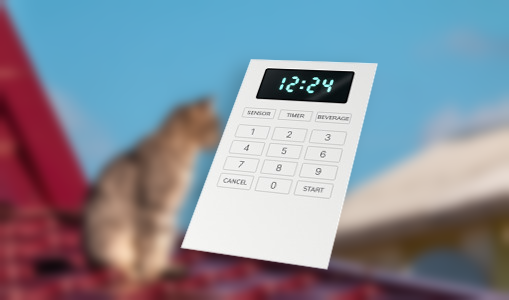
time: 12:24
